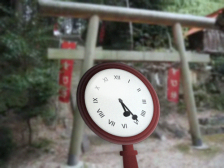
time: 5:24
